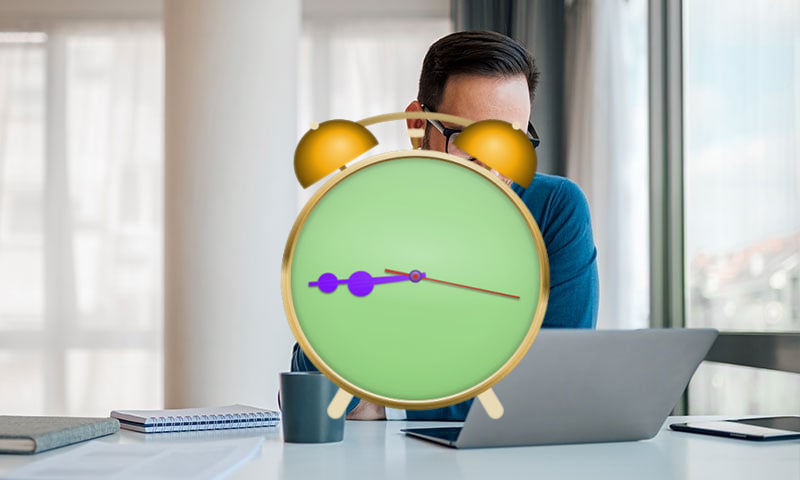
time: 8:44:17
